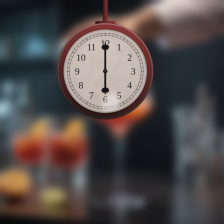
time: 6:00
